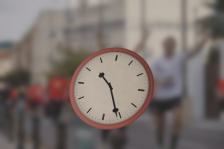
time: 10:26
